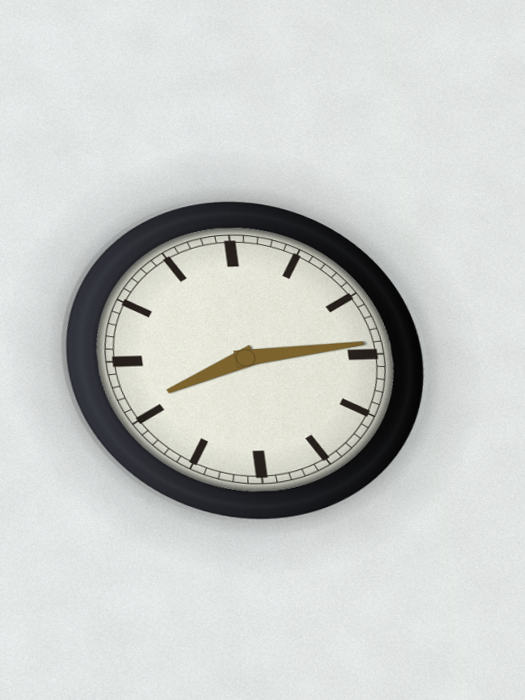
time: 8:14
